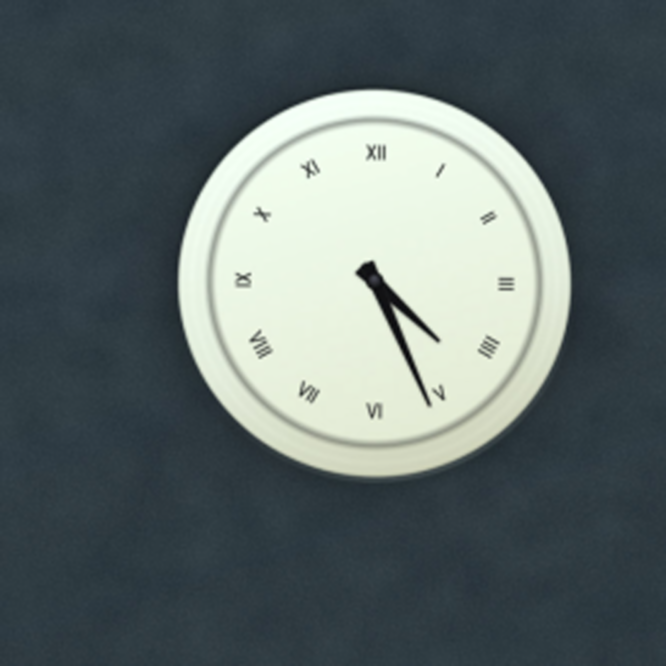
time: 4:26
